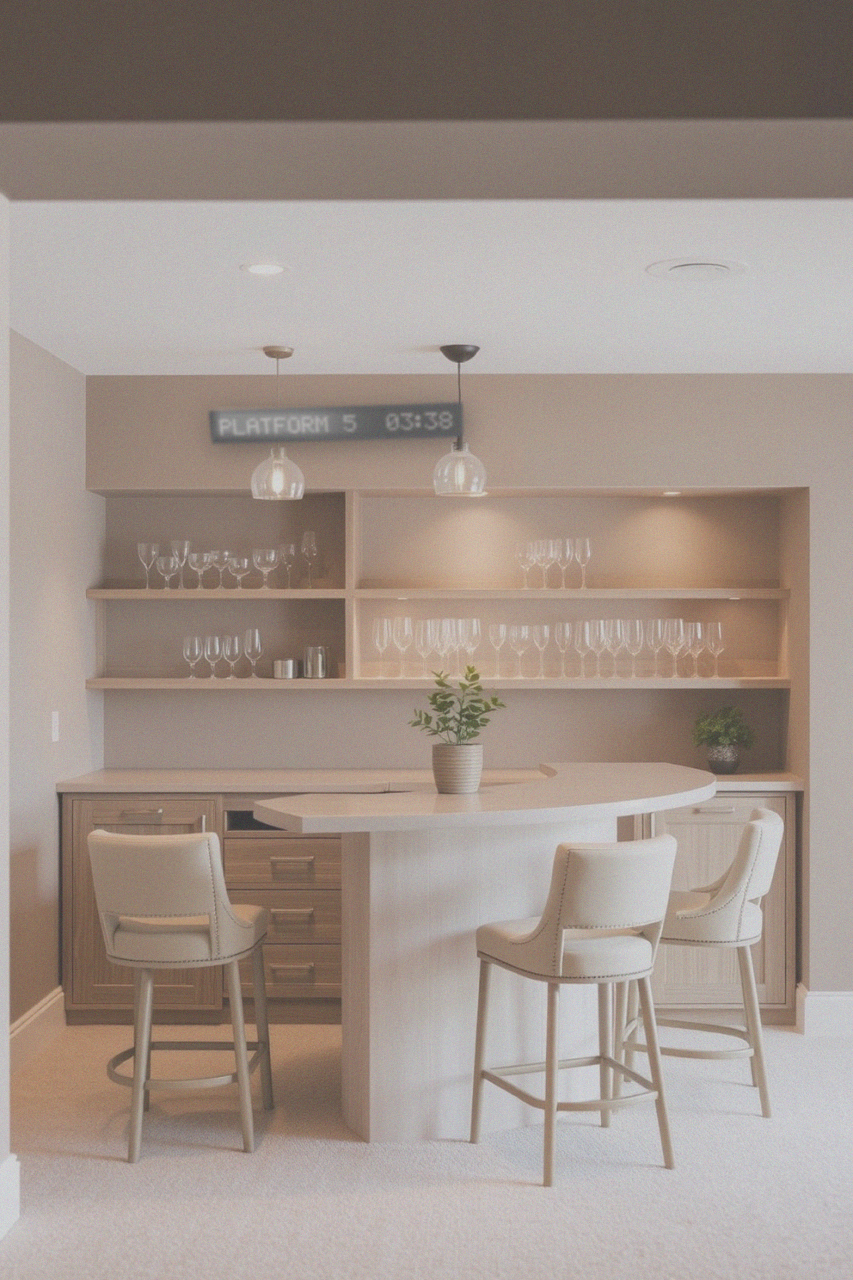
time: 3:38
